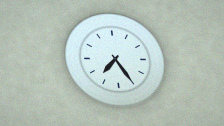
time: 7:25
